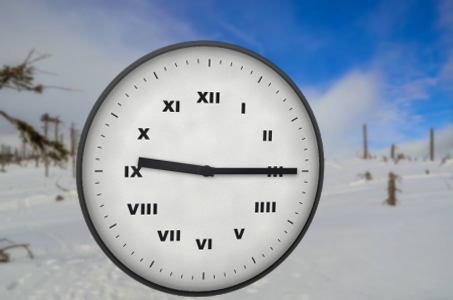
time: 9:15
